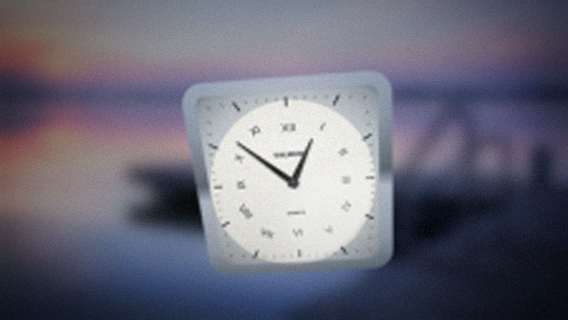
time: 12:52
